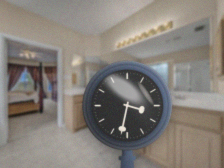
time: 3:32
